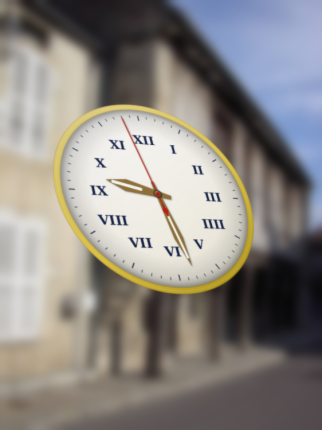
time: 9:27:58
